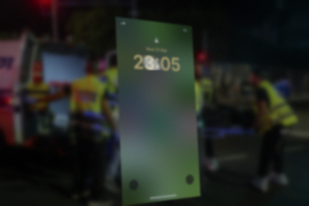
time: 23:05
